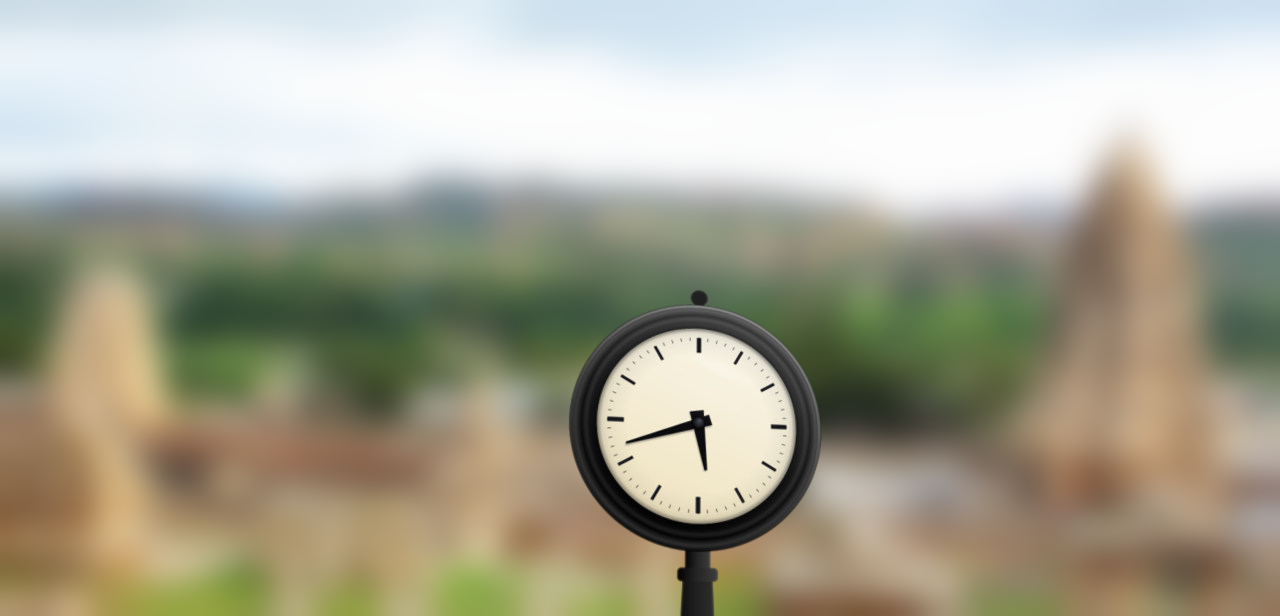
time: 5:42
